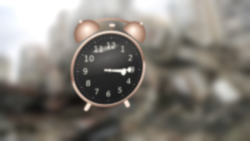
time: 3:15
